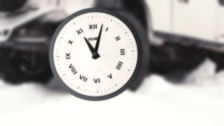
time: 11:03
